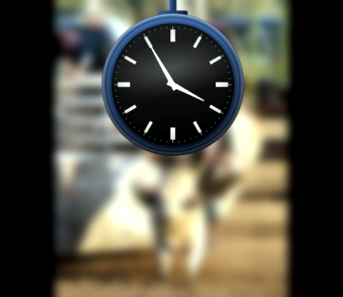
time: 3:55
